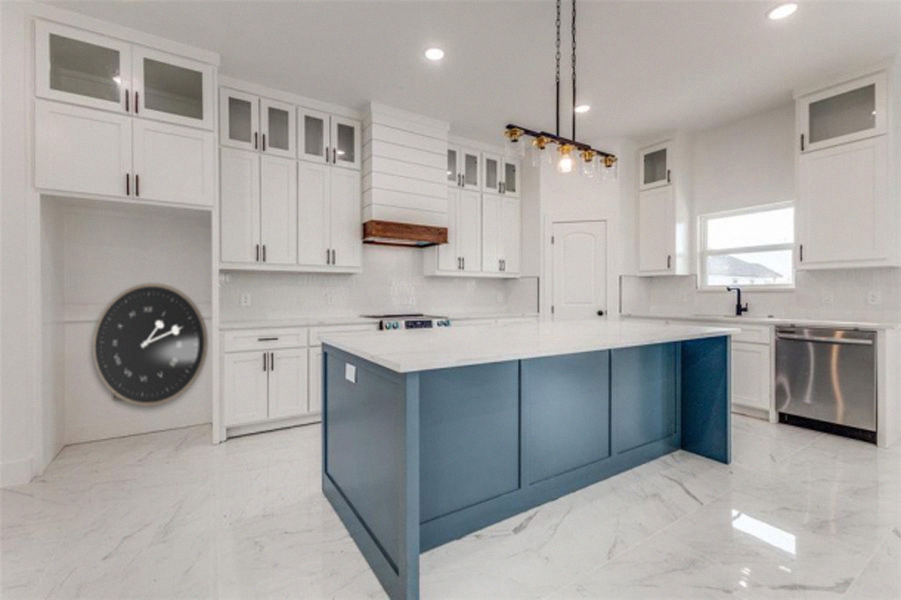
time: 1:11
